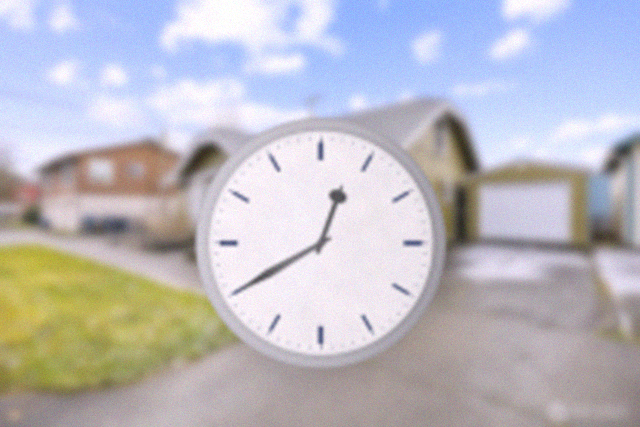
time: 12:40
